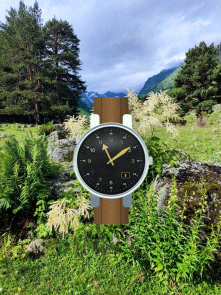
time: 11:09
